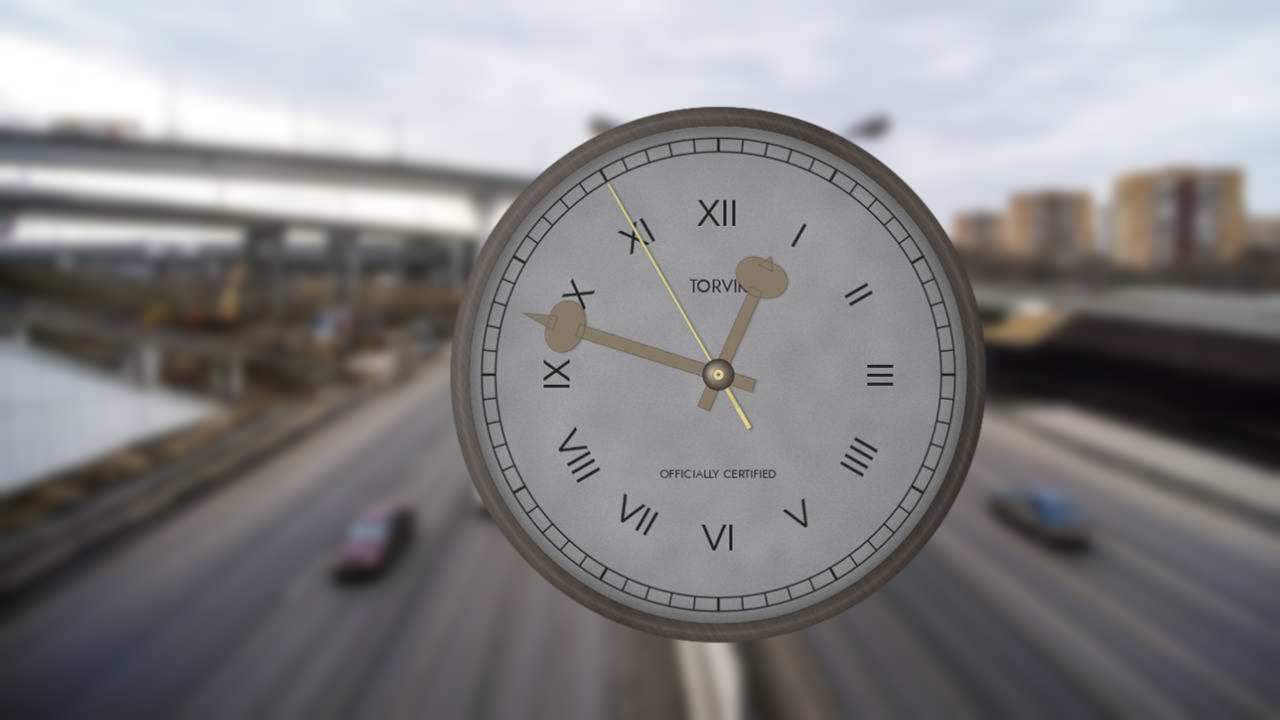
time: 12:47:55
